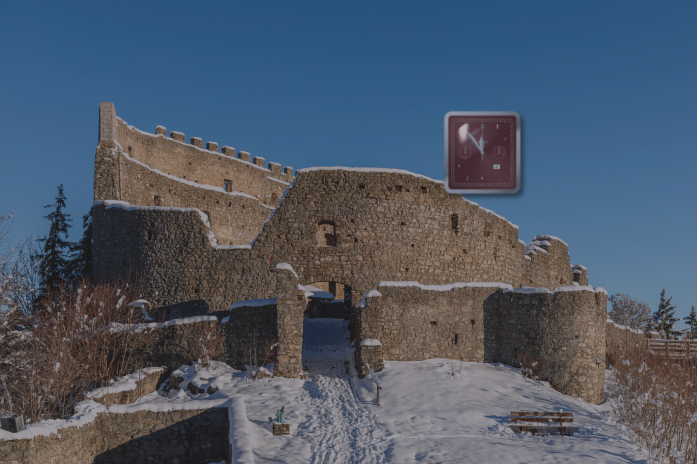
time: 11:54
